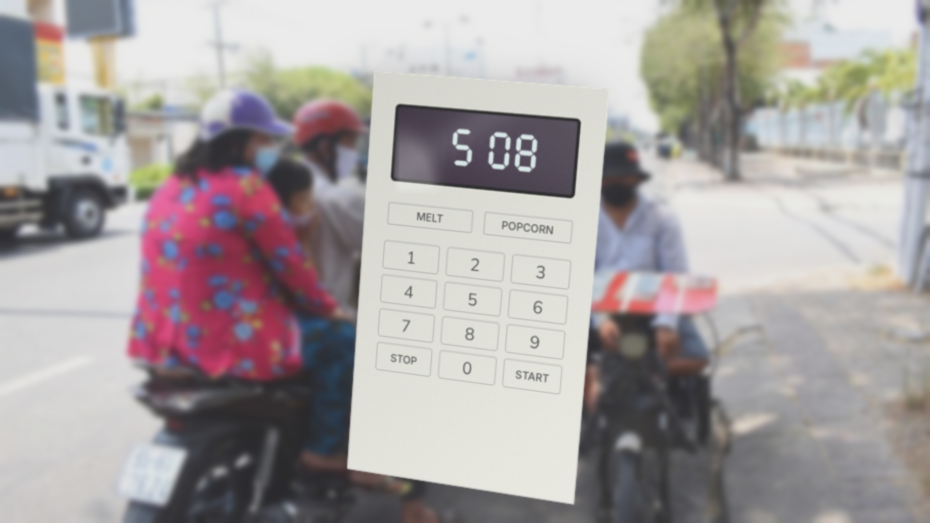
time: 5:08
